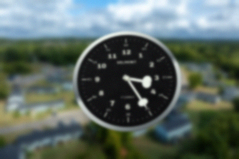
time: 3:25
